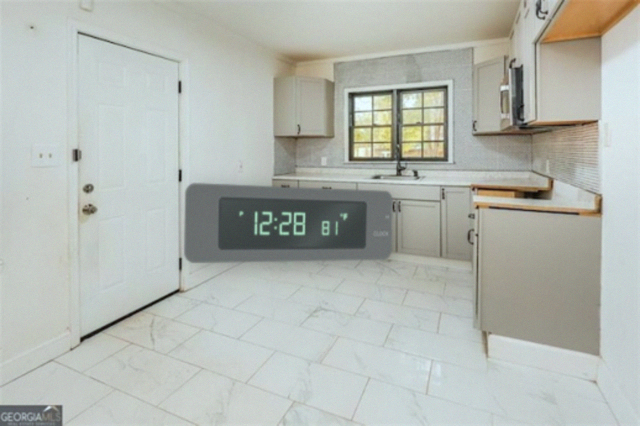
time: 12:28
